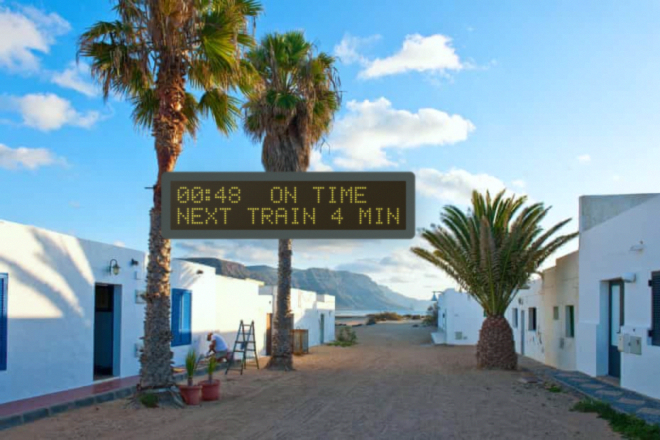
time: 0:48
